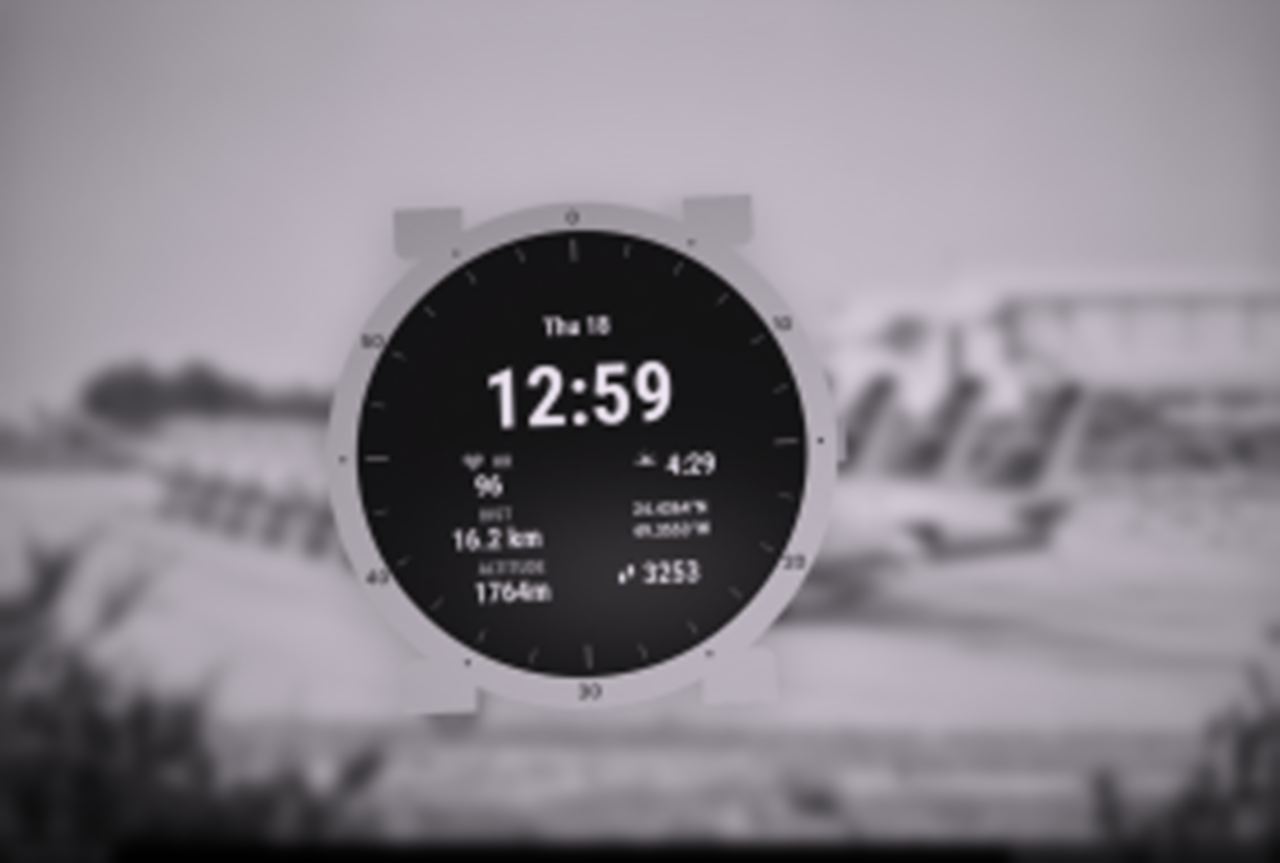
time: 12:59
